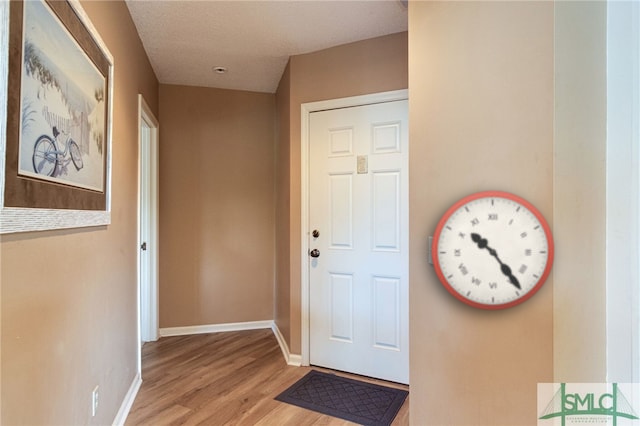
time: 10:24
